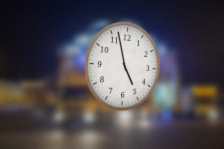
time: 4:57
